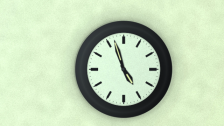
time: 4:57
